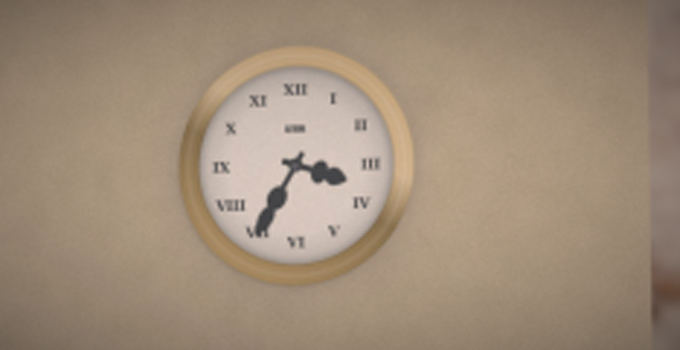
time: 3:35
